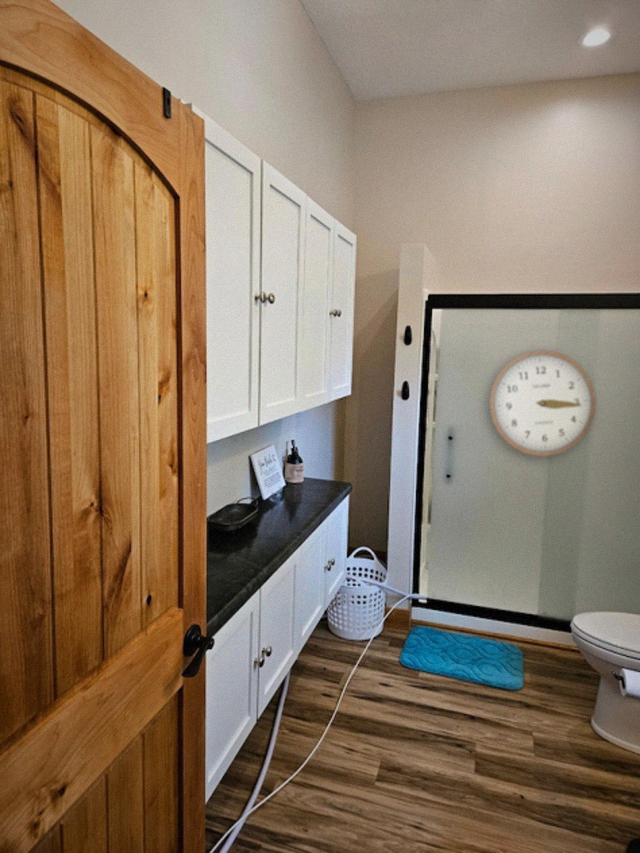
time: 3:16
